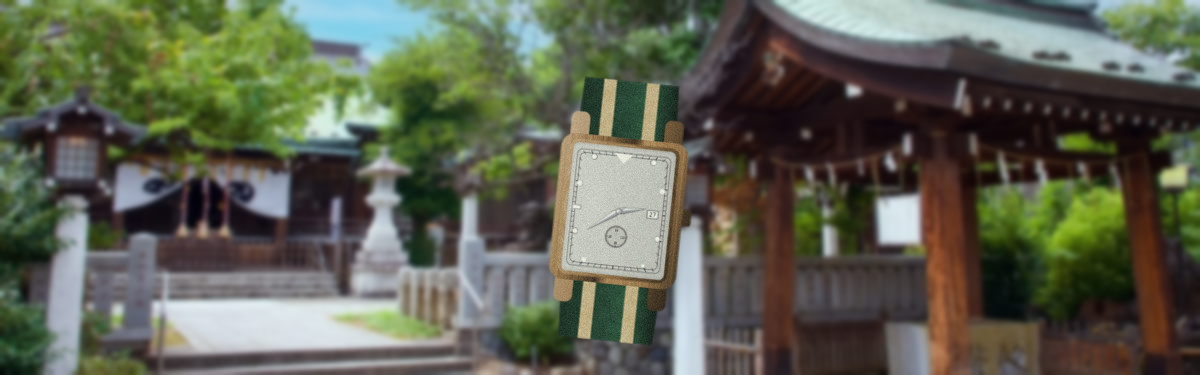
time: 2:39
